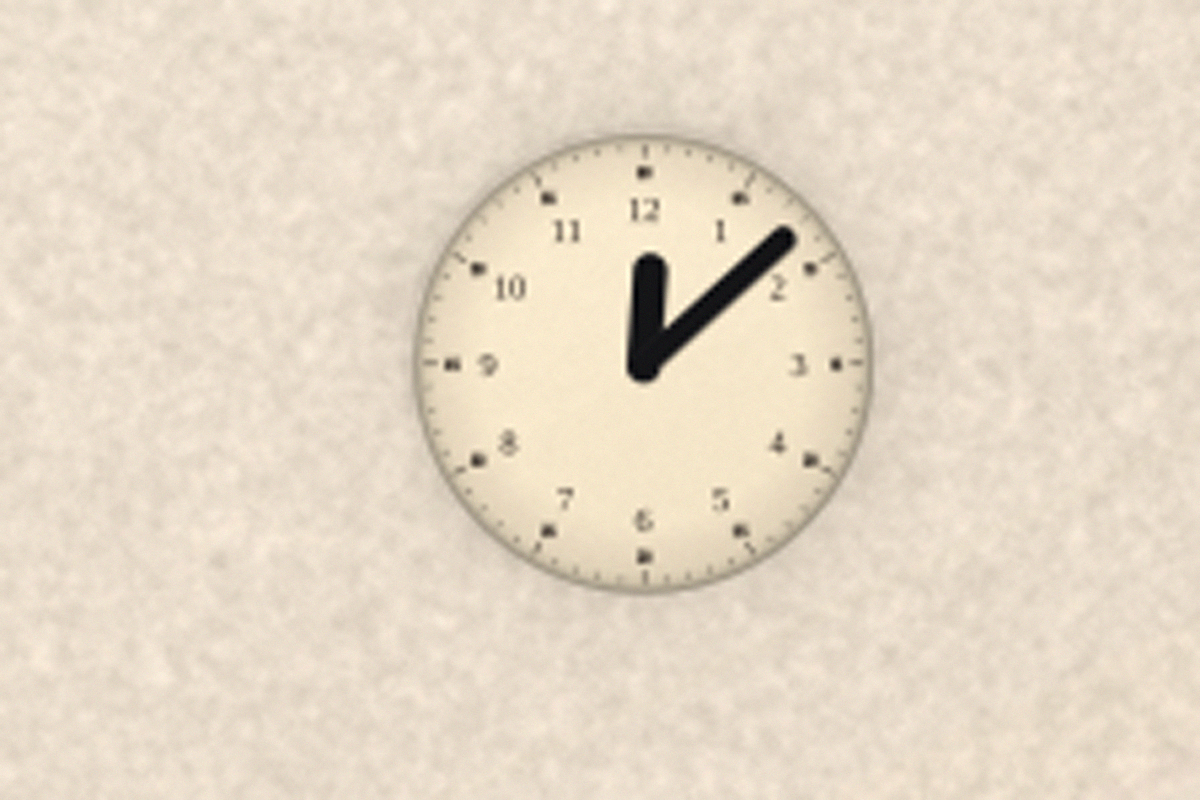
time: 12:08
